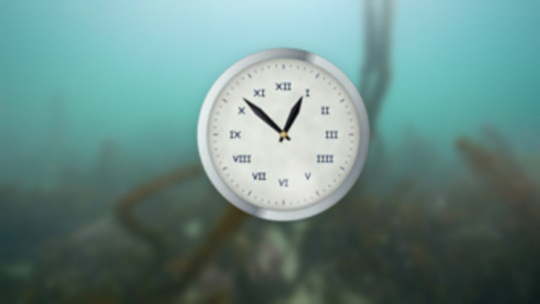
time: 12:52
